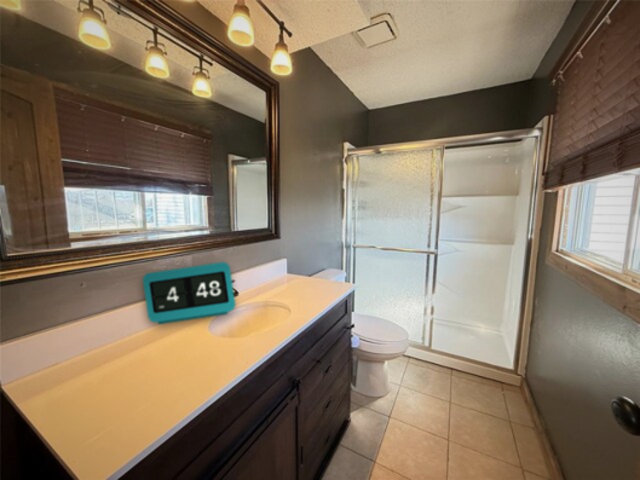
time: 4:48
